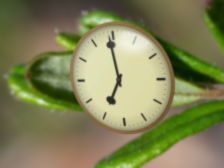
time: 6:59
